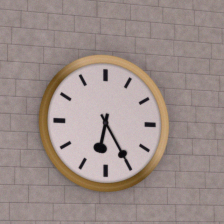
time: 6:25
